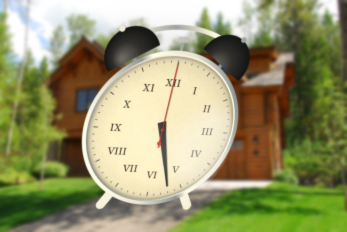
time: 5:27:00
